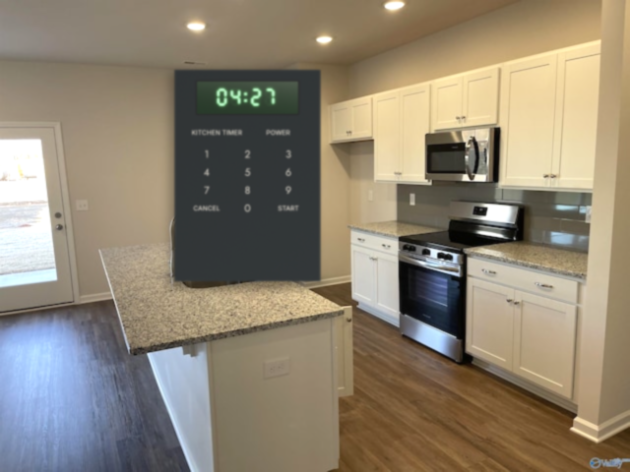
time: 4:27
